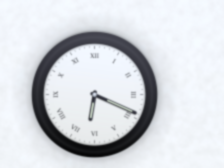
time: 6:19
